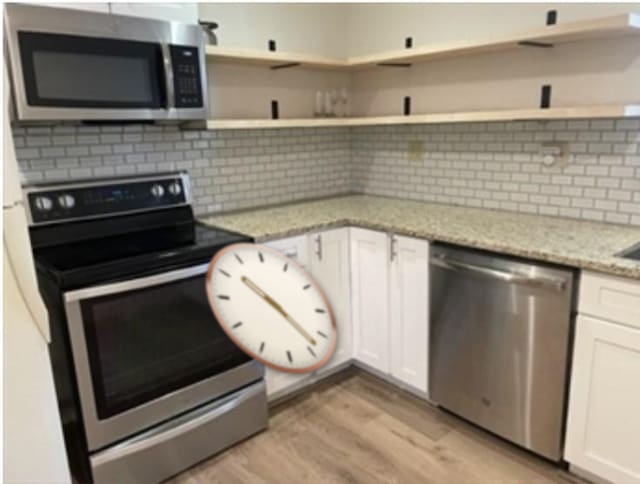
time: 10:23
